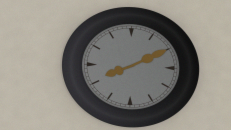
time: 8:10
